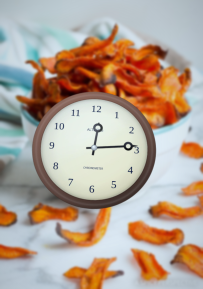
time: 12:14
